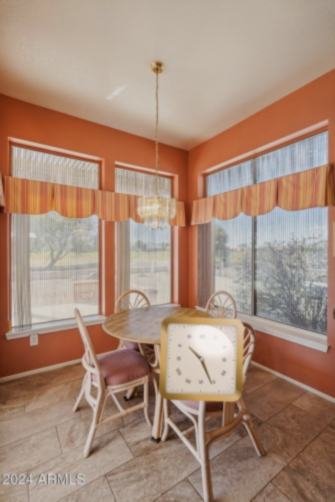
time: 10:26
